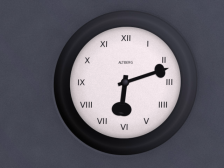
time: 6:12
